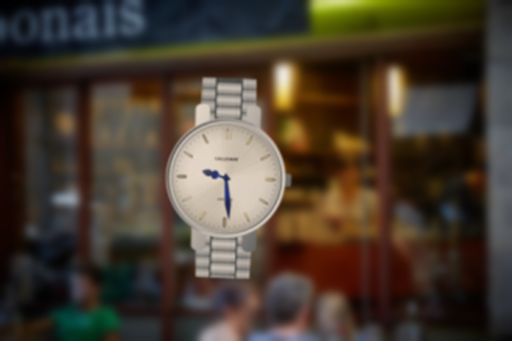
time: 9:29
